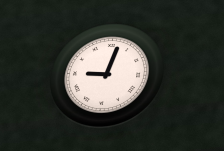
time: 9:02
